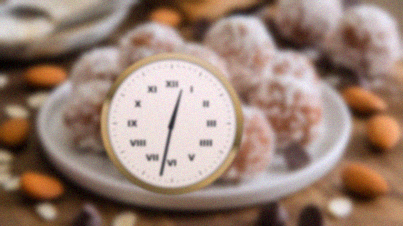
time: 12:32
